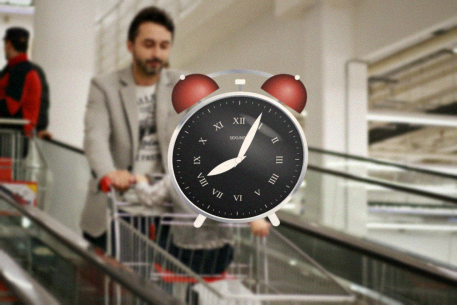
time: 8:04
